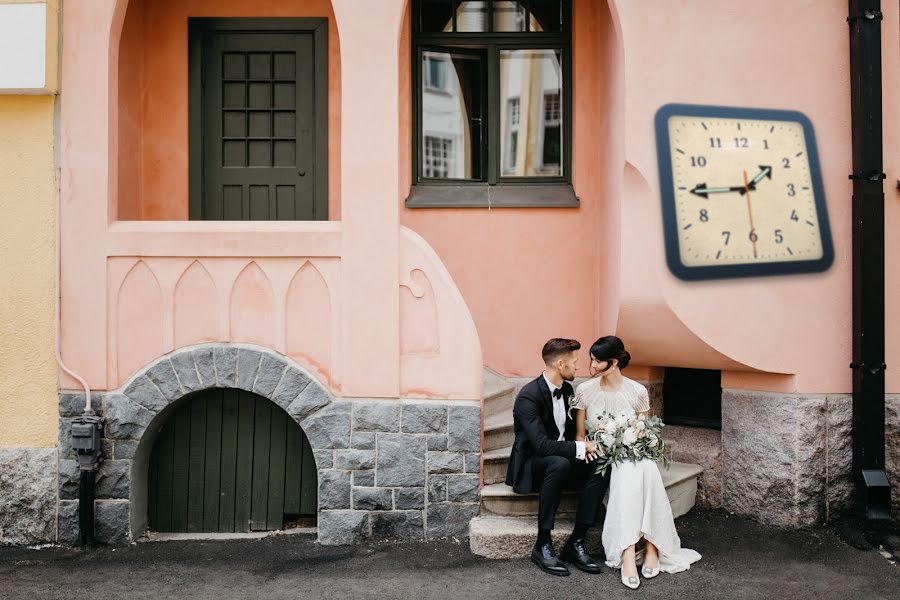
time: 1:44:30
